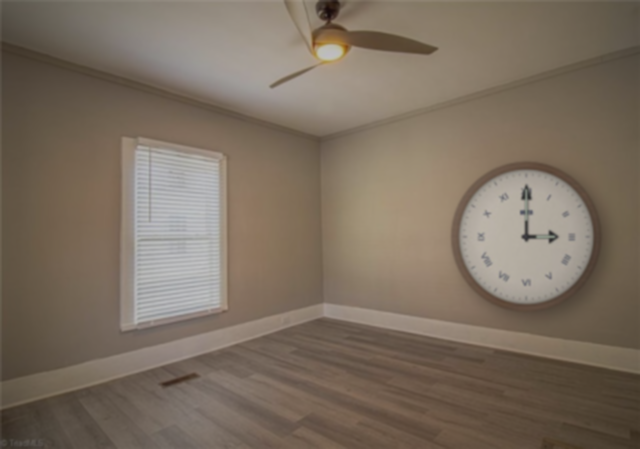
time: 3:00
